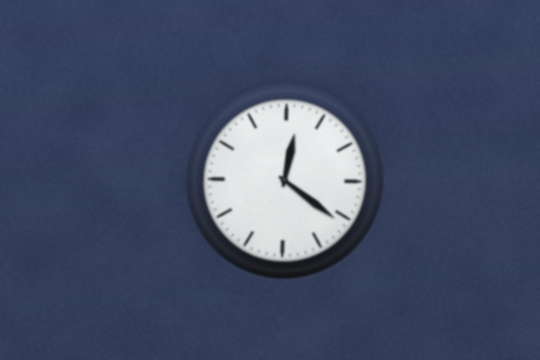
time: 12:21
